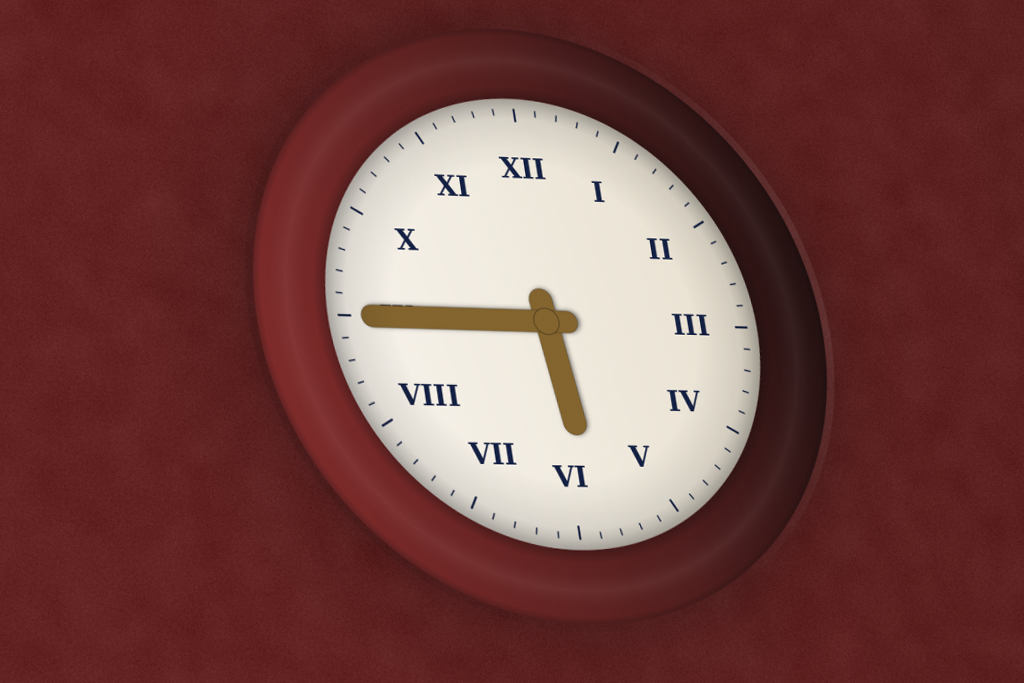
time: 5:45
